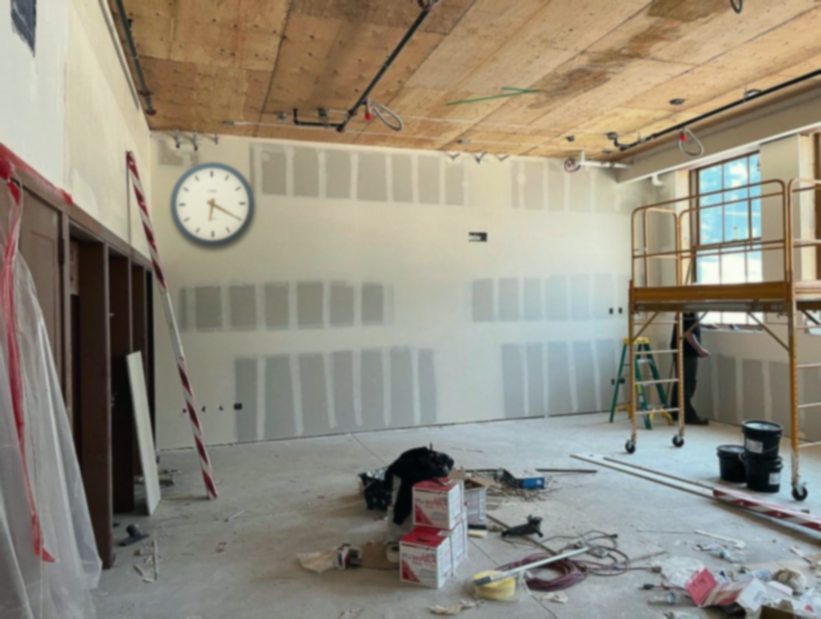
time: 6:20
